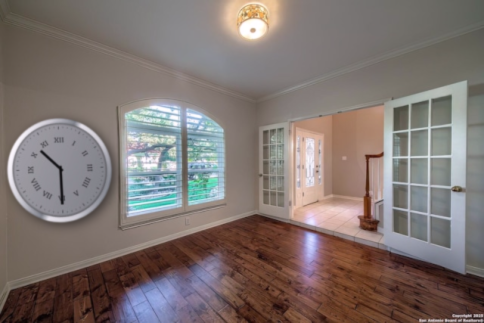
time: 10:30
